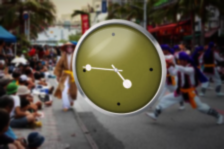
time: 4:46
